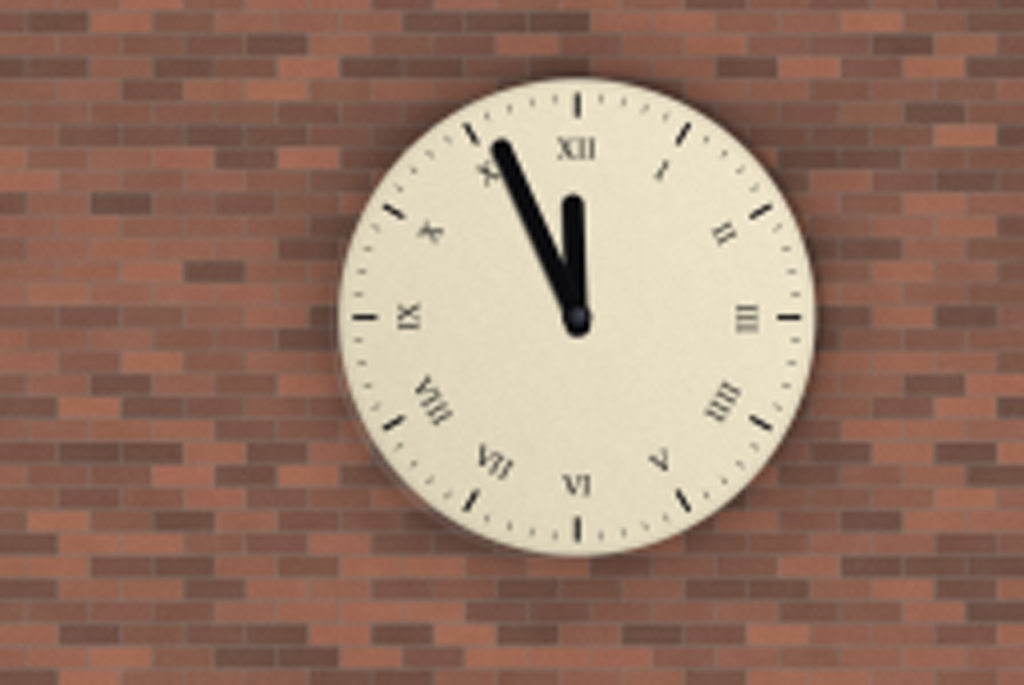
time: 11:56
